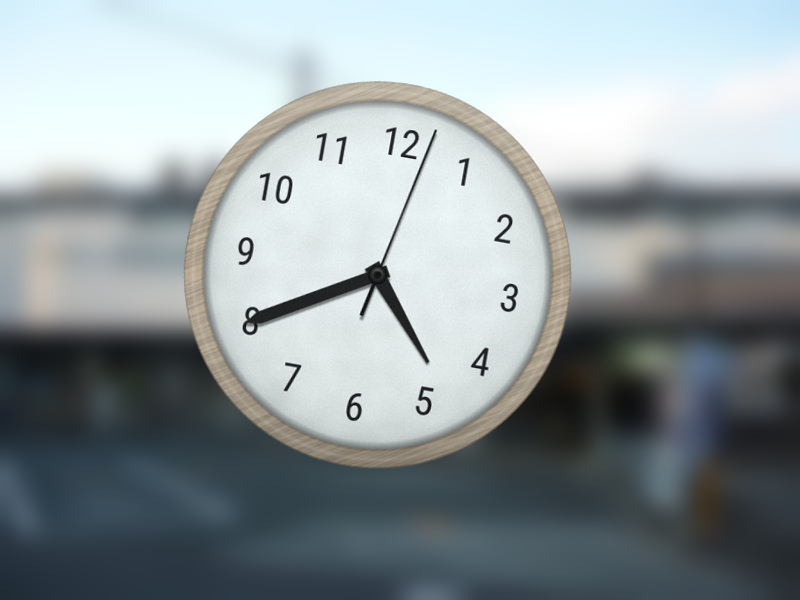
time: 4:40:02
